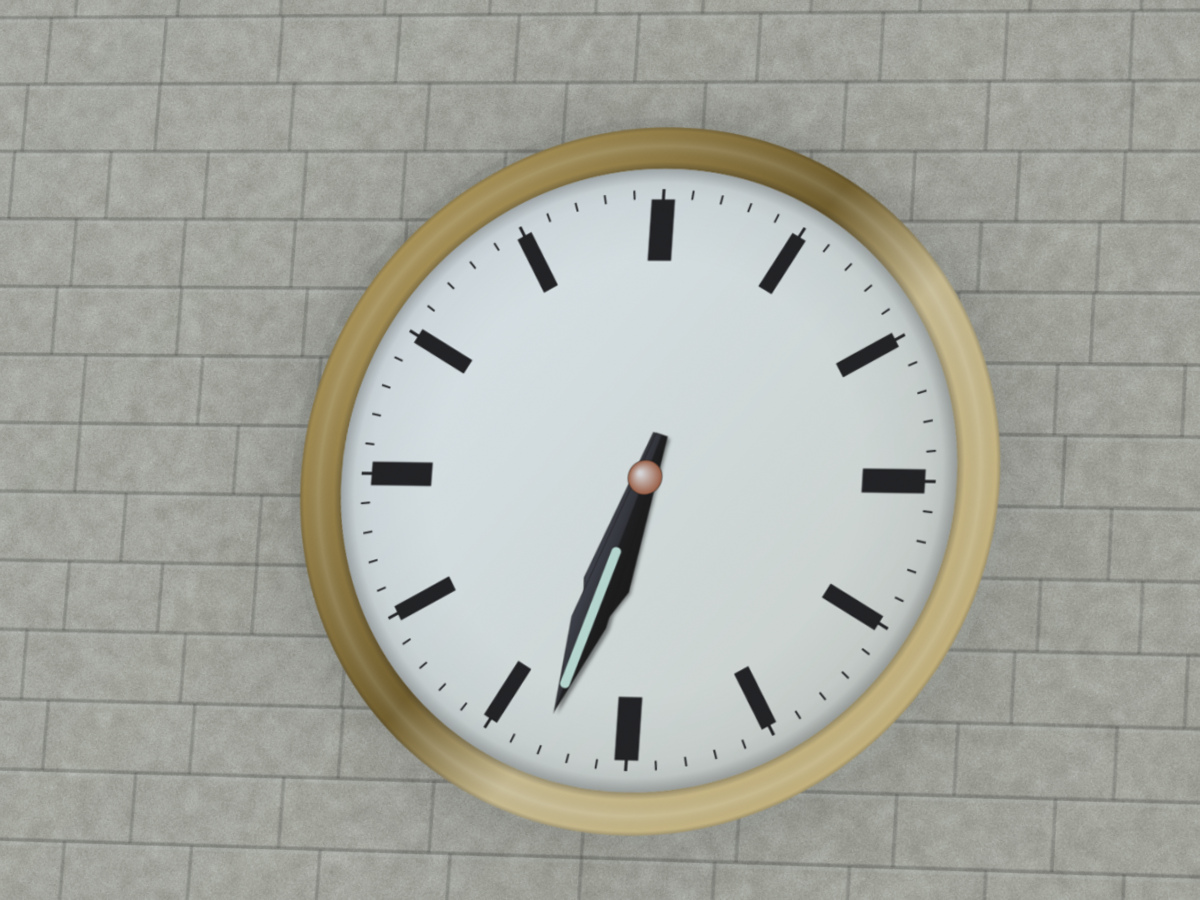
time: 6:33
